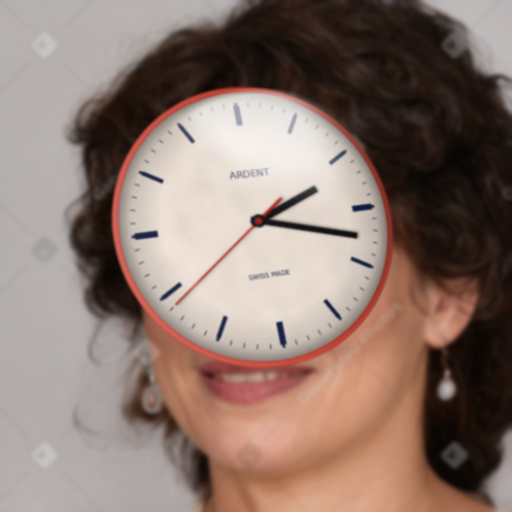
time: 2:17:39
